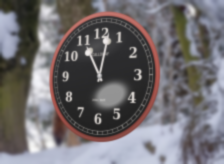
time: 11:02
